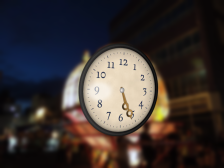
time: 5:26
